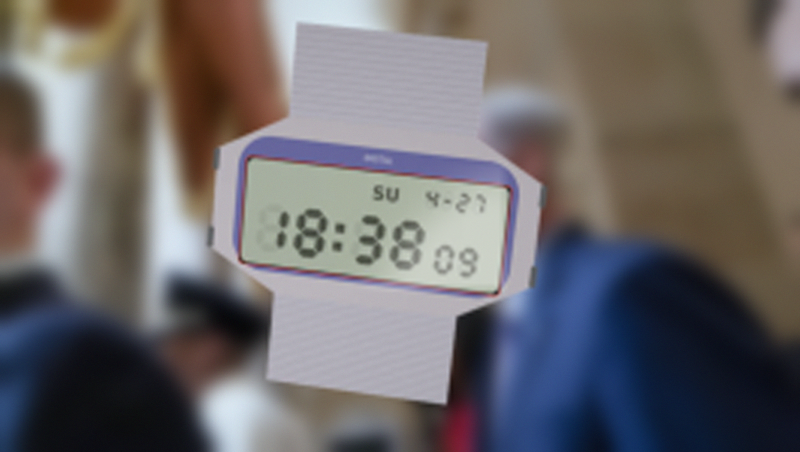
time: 18:38:09
